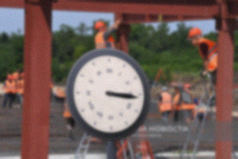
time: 3:16
